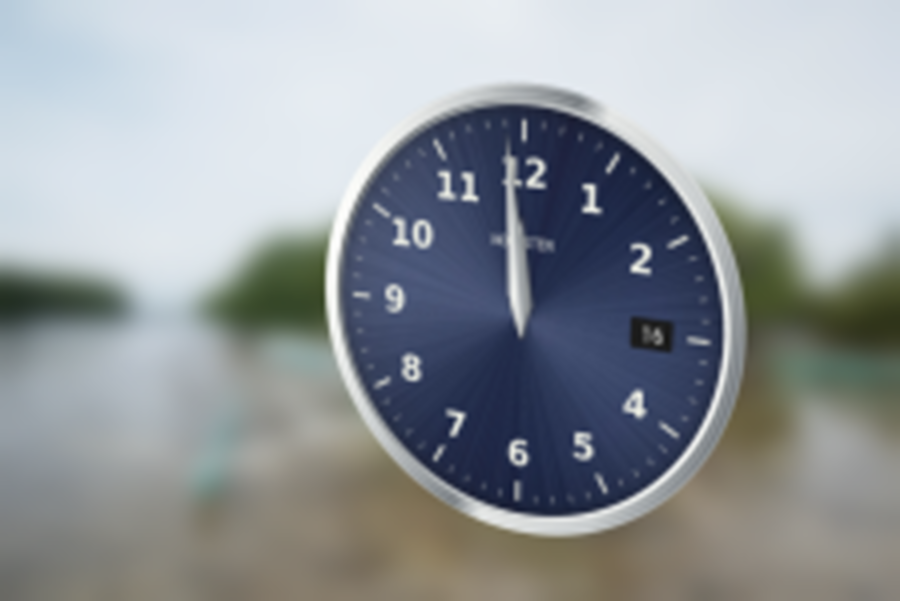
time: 11:59
